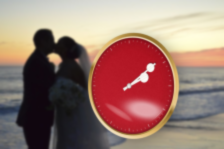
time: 2:09
